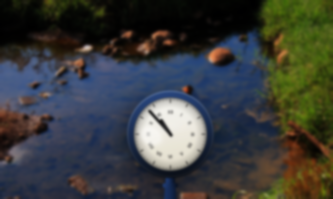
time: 10:53
